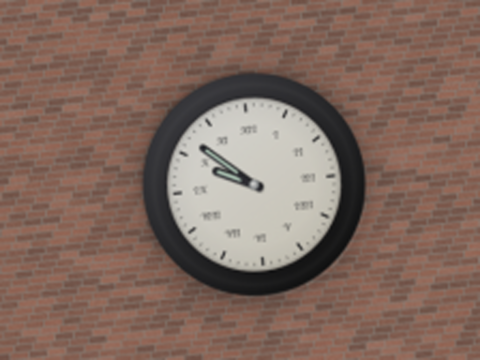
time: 9:52
